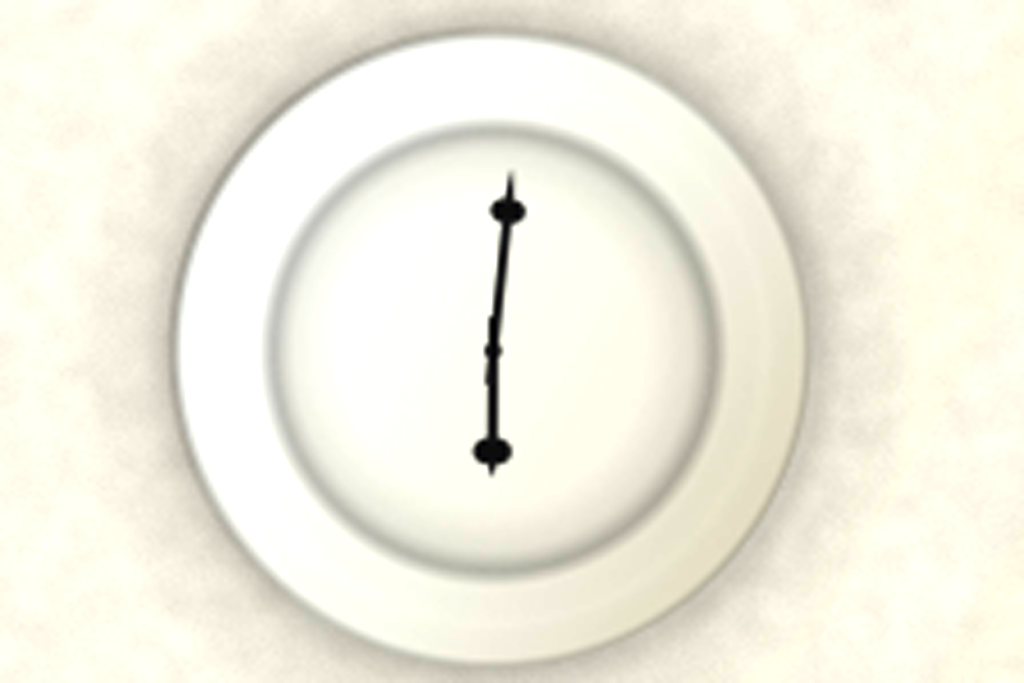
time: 6:01
